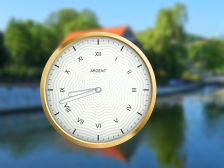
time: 8:42
